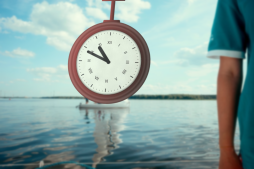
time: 10:49
